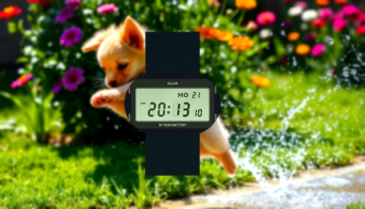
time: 20:13:10
